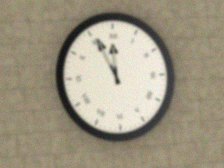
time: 11:56
